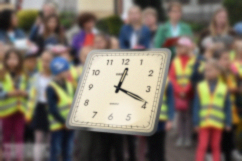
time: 12:19
